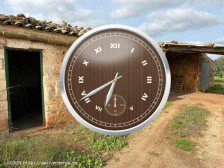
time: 6:40
